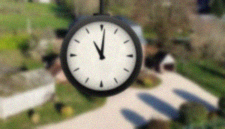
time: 11:01
